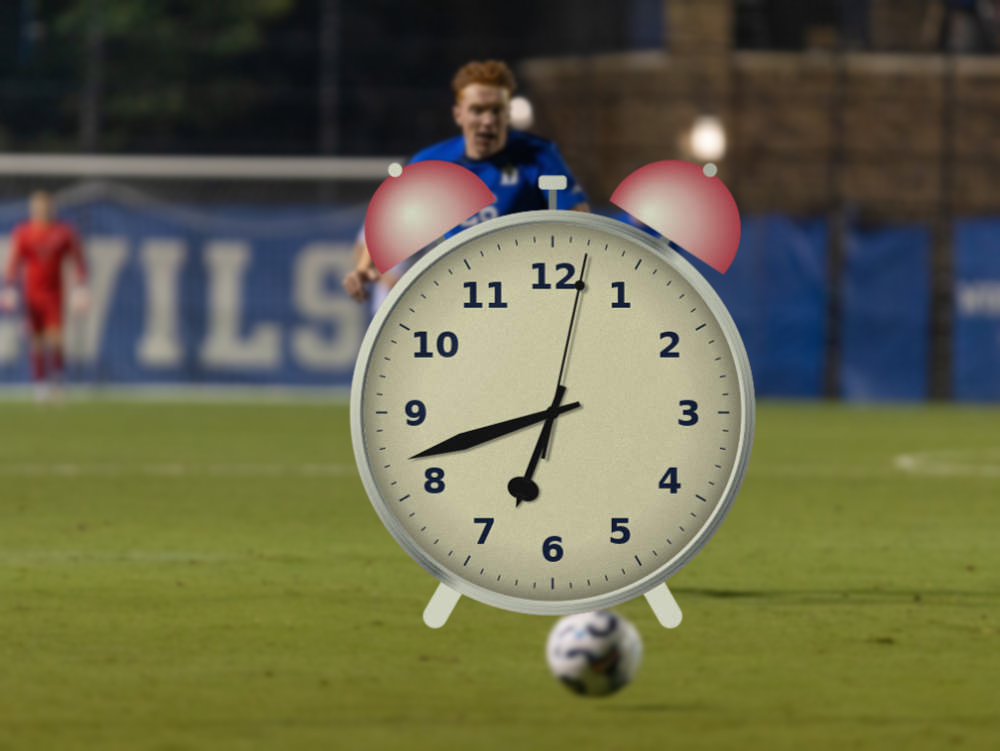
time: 6:42:02
